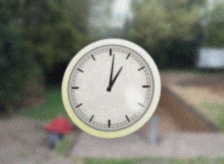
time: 1:01
